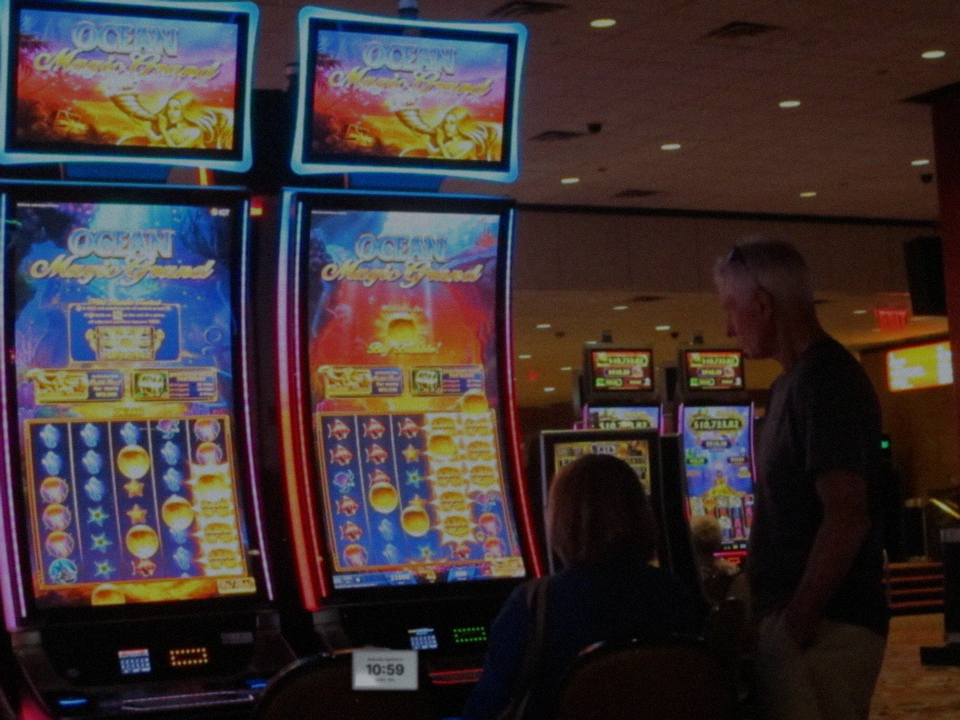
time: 10:59
